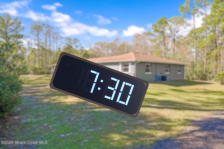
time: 7:30
